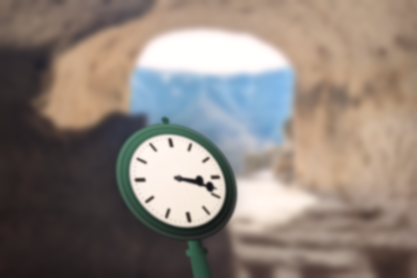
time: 3:18
